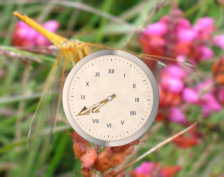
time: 7:40
